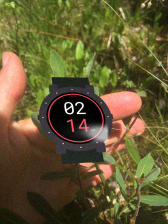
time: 2:14
